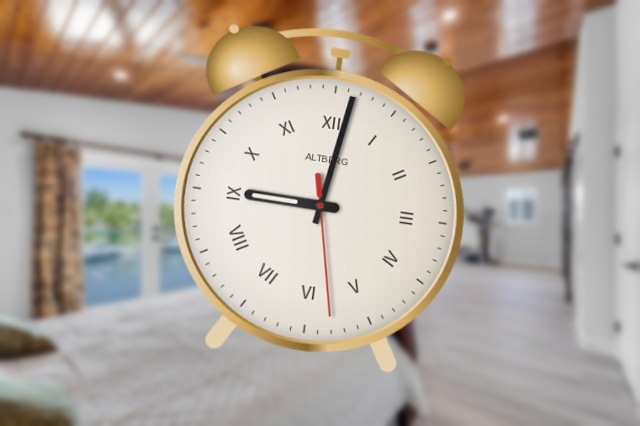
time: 9:01:28
